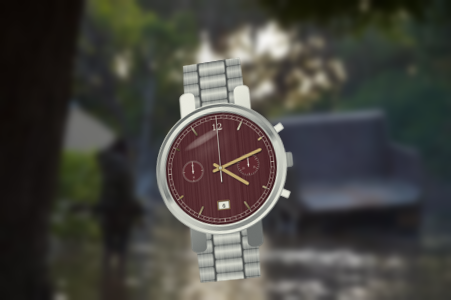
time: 4:12
